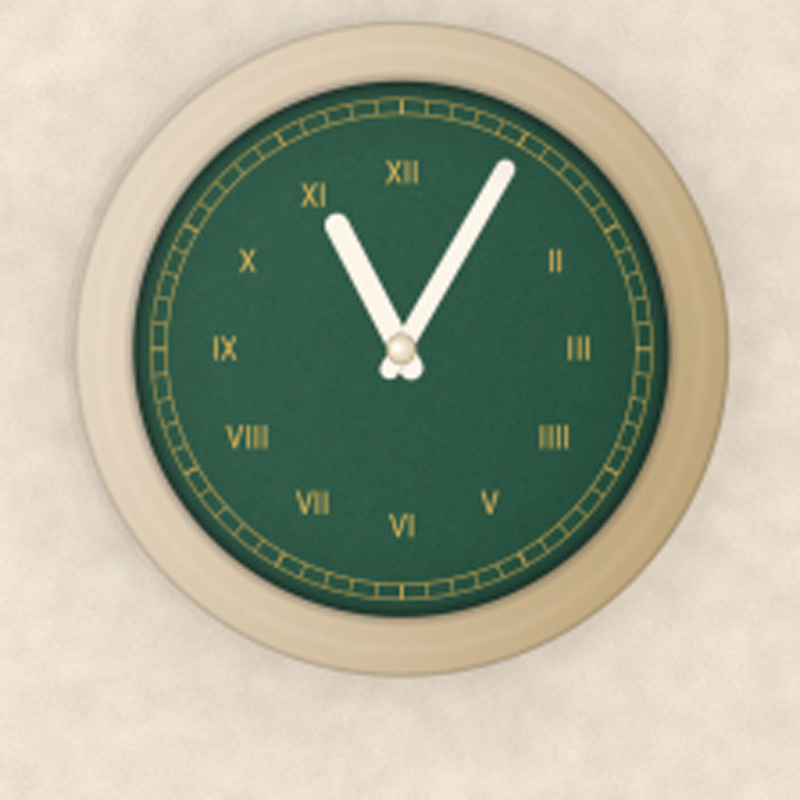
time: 11:05
